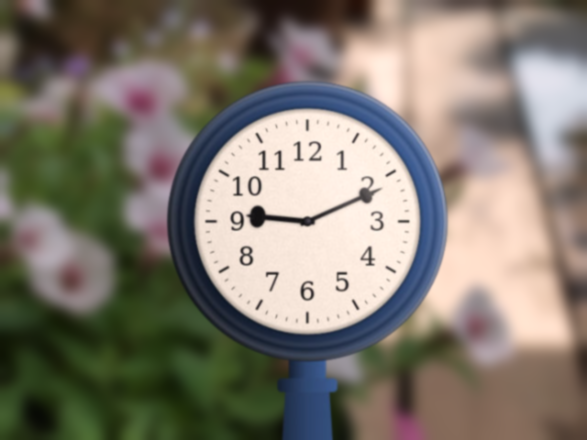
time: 9:11
